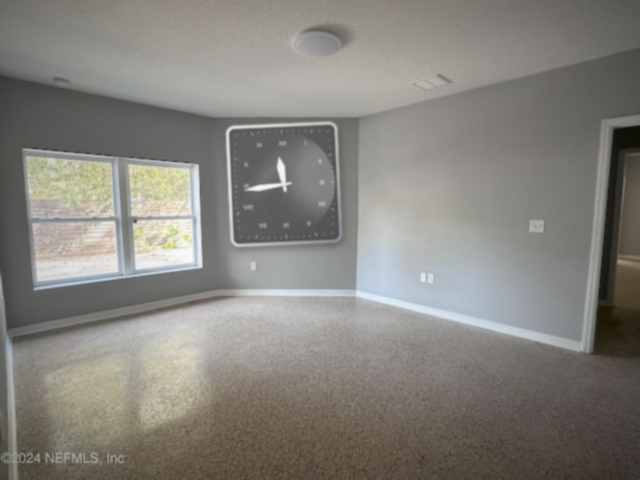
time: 11:44
